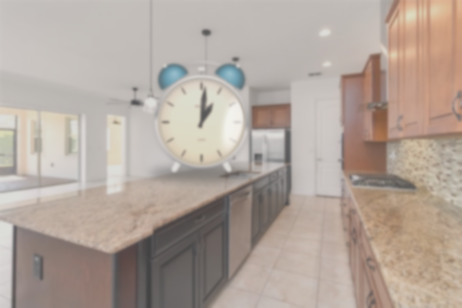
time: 1:01
